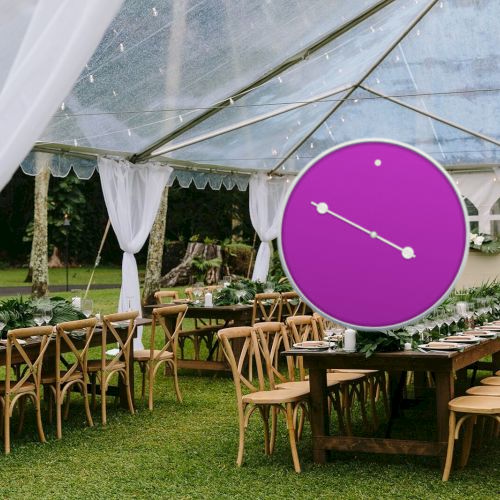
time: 3:49
